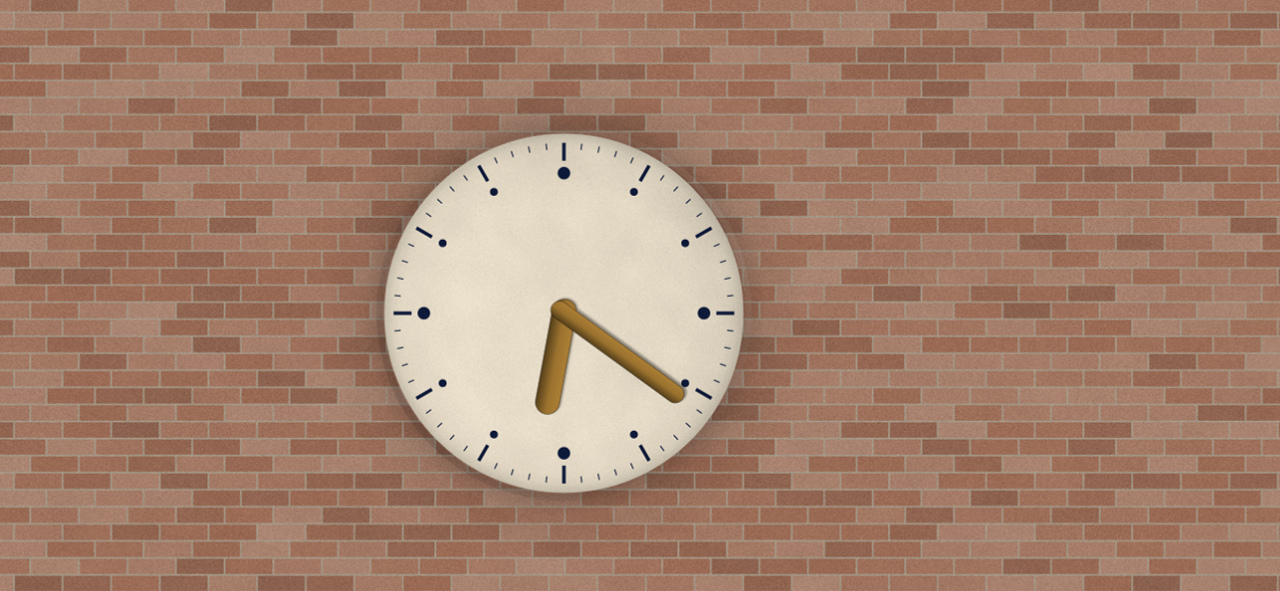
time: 6:21
